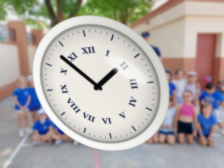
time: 1:53
